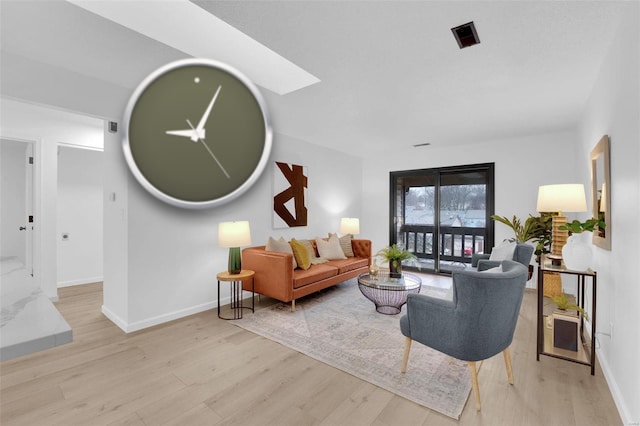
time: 9:04:24
